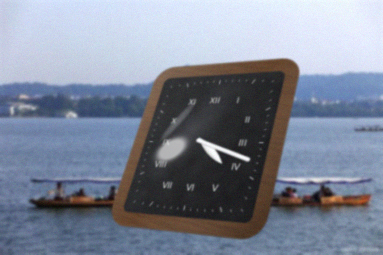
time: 4:18
